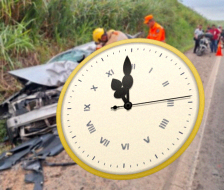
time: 10:59:14
